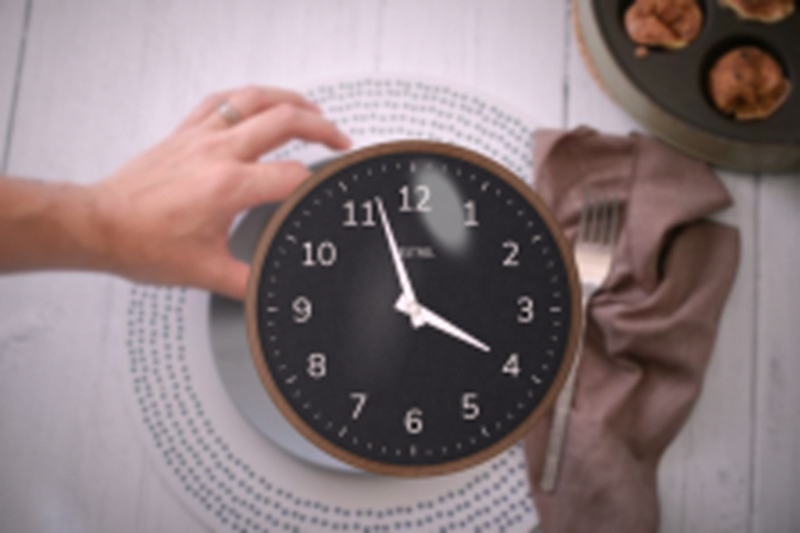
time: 3:57
